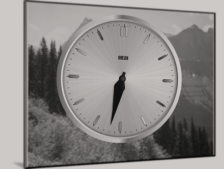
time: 6:32
